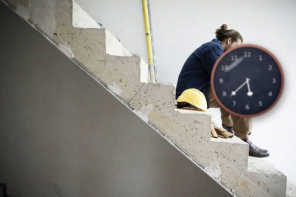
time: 5:38
